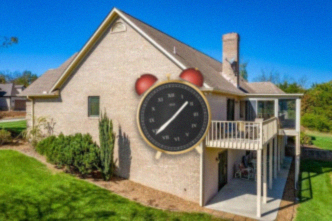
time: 1:39
